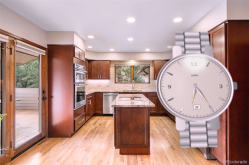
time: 6:25
